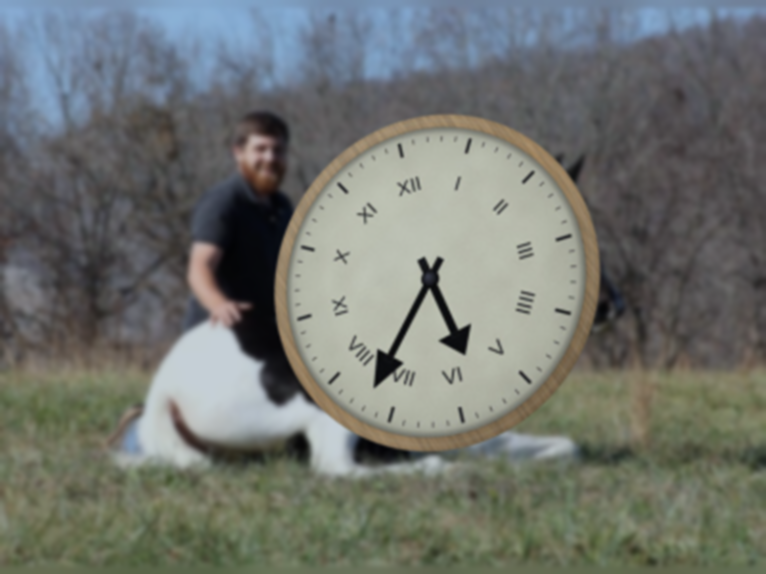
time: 5:37
